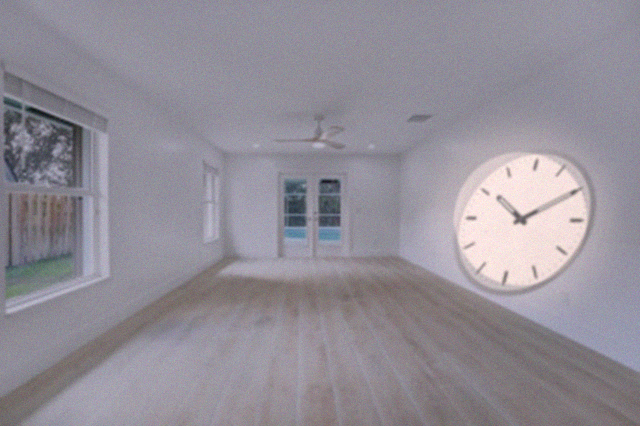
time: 10:10
